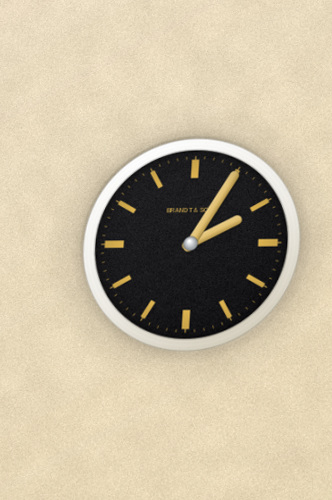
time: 2:05
